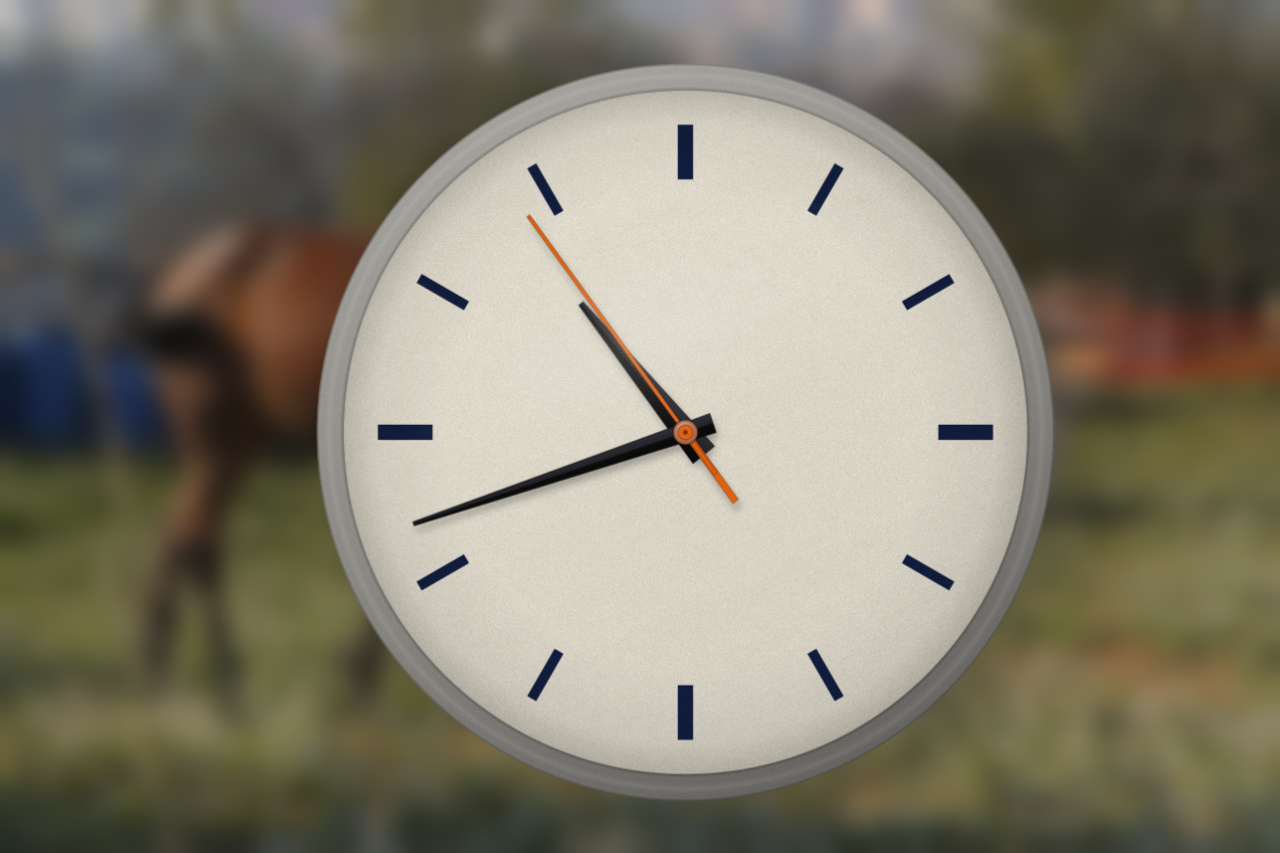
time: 10:41:54
